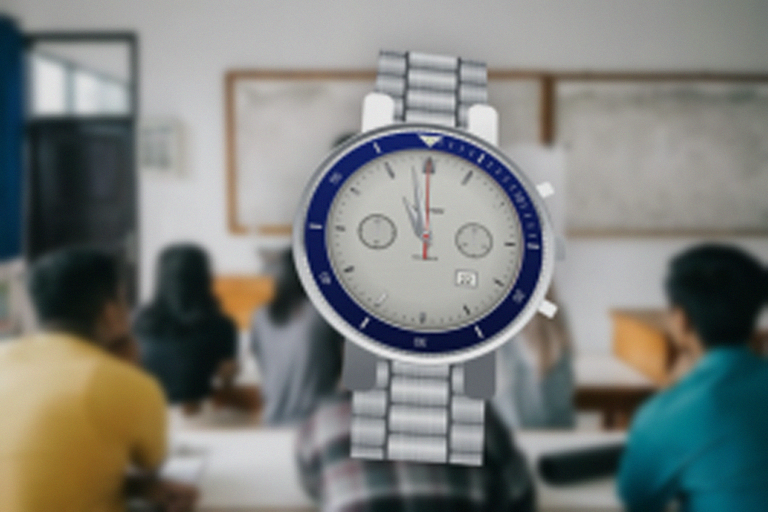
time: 10:58
